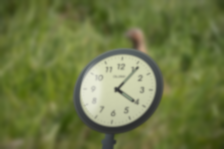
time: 4:06
